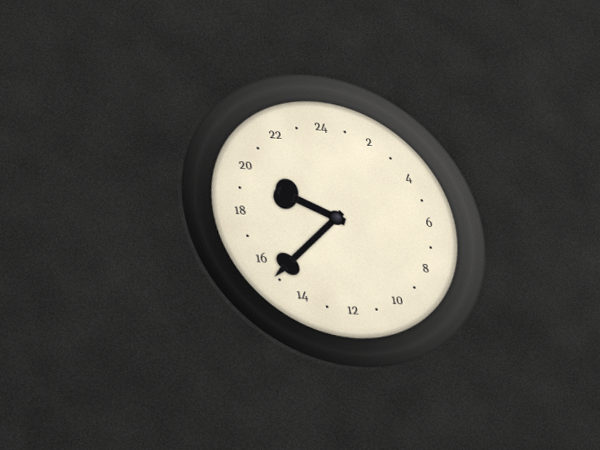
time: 19:38
